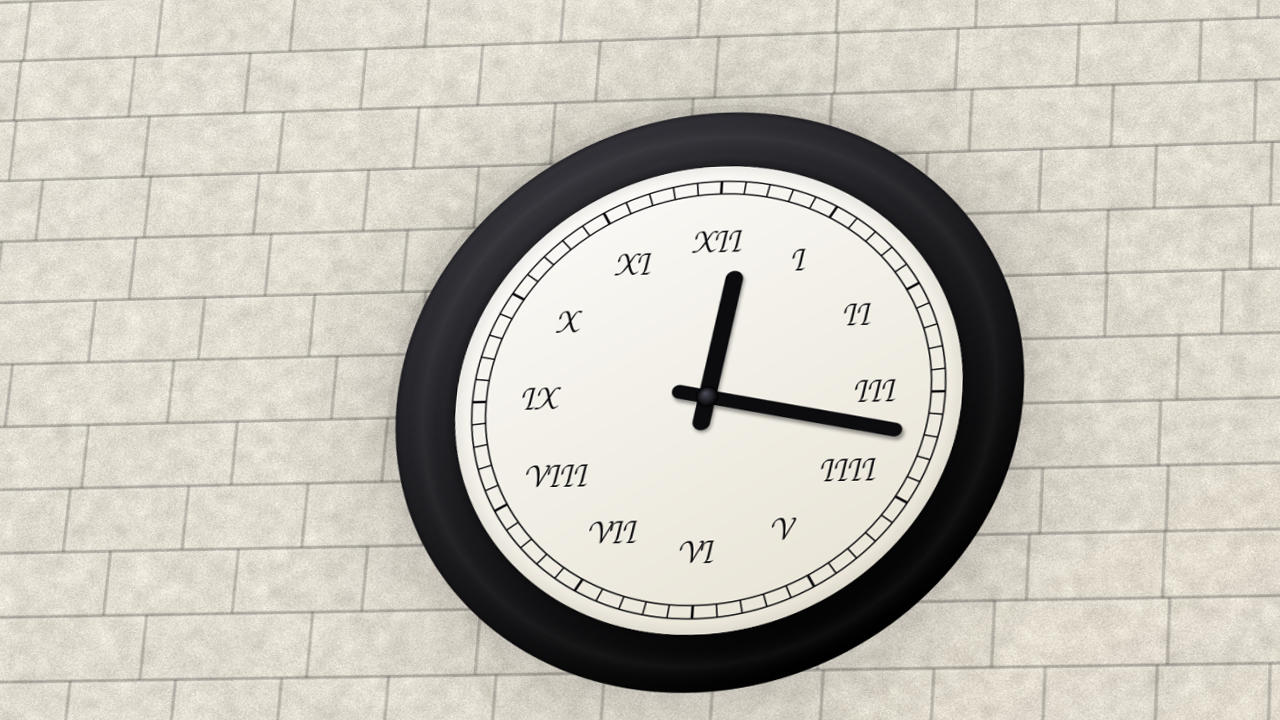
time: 12:17
